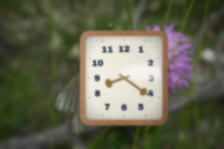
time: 8:21
